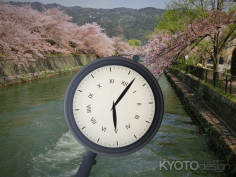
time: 5:02
